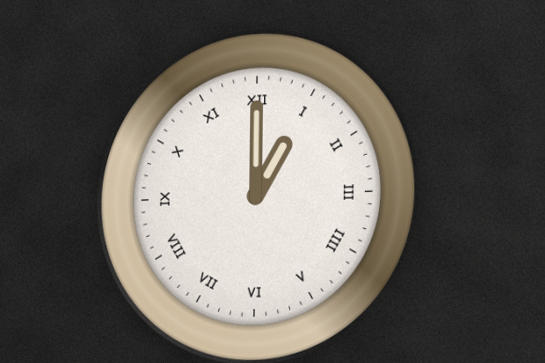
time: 1:00
